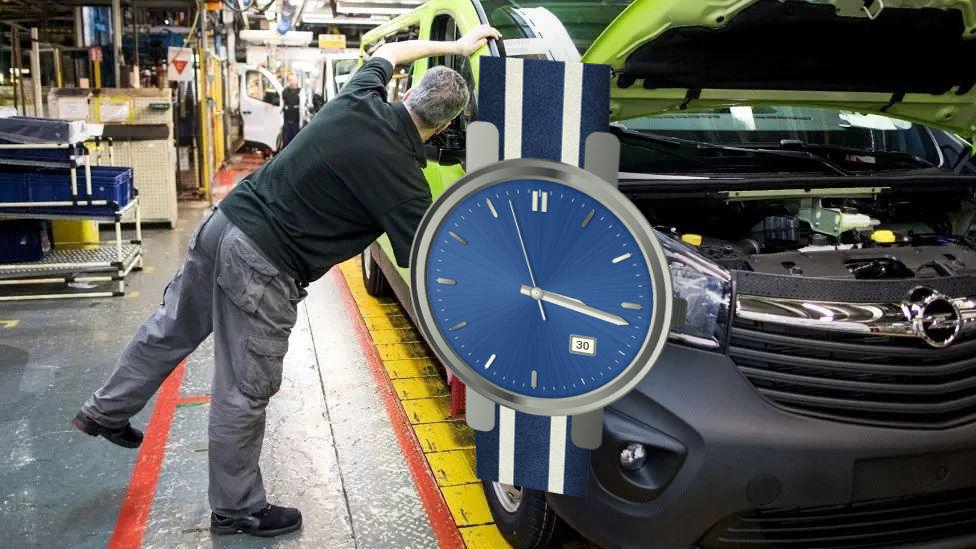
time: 3:16:57
